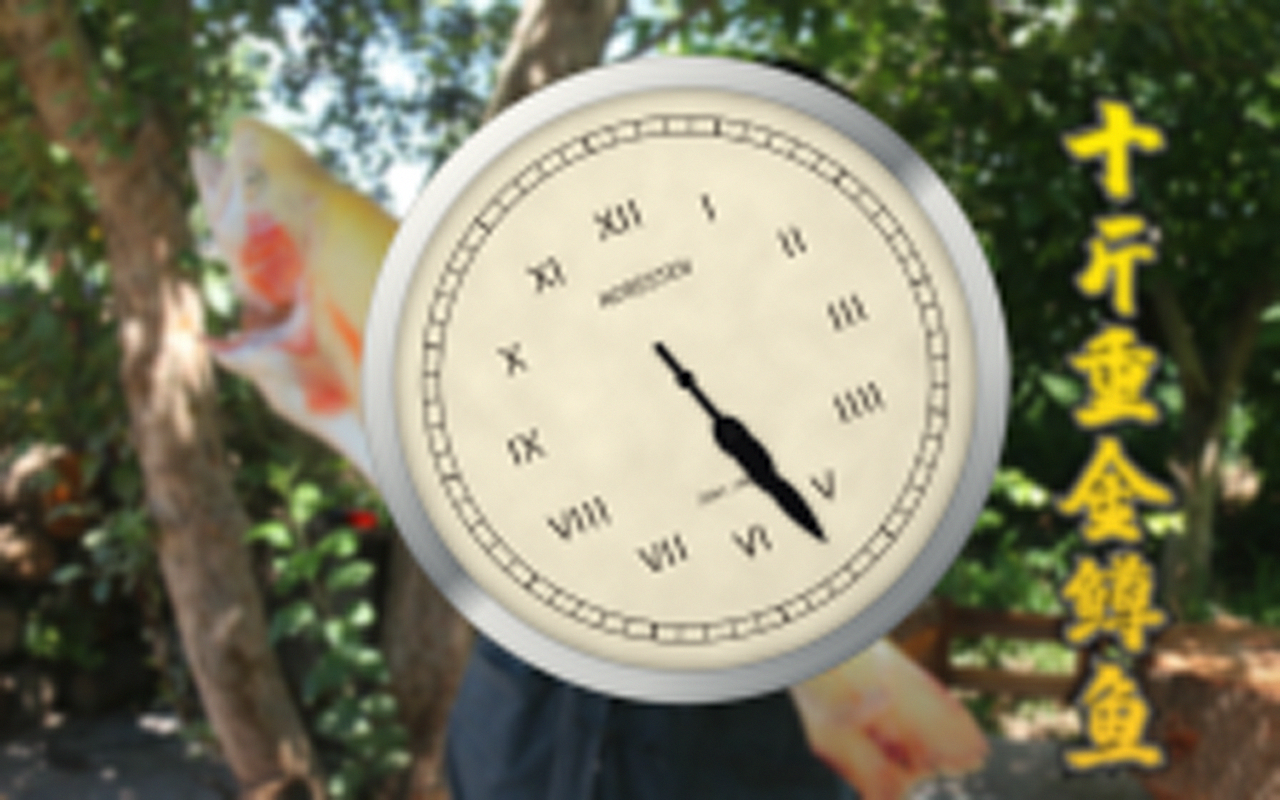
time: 5:27
